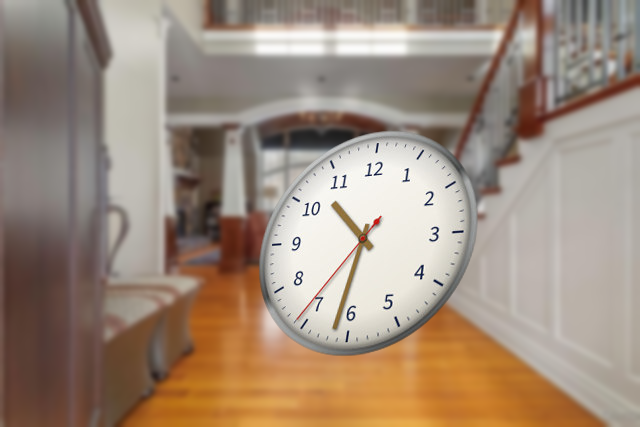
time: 10:31:36
